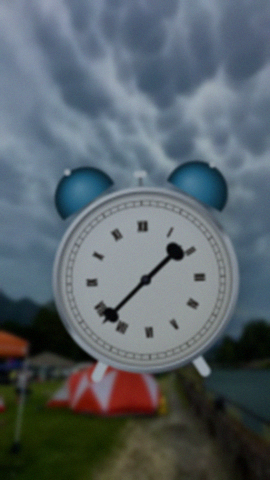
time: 1:38
